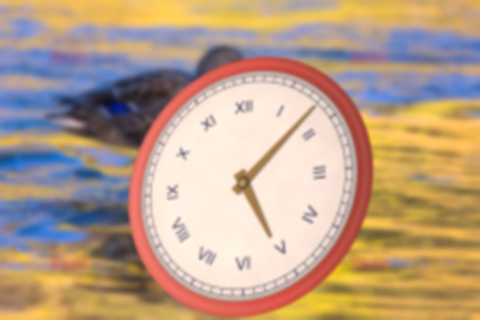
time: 5:08
